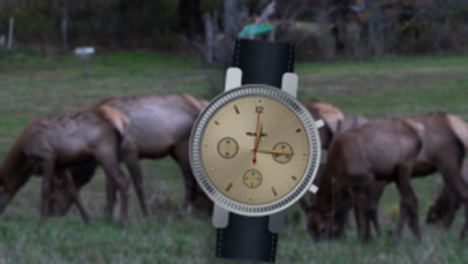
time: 12:15
